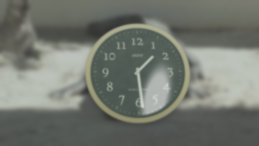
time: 1:29
